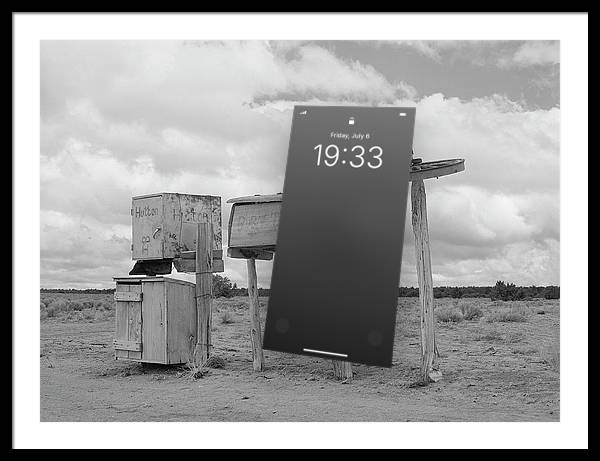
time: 19:33
